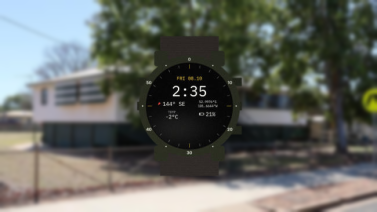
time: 2:35
